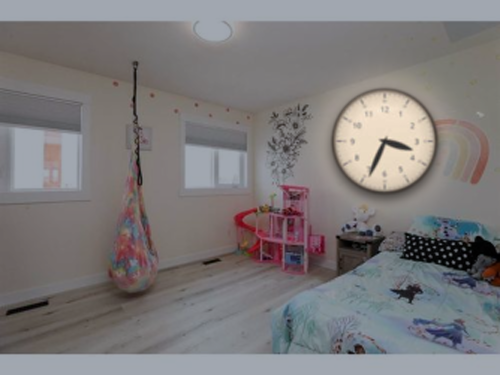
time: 3:34
